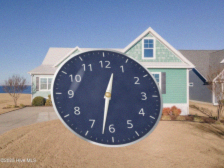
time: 12:32
